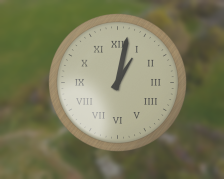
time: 1:02
